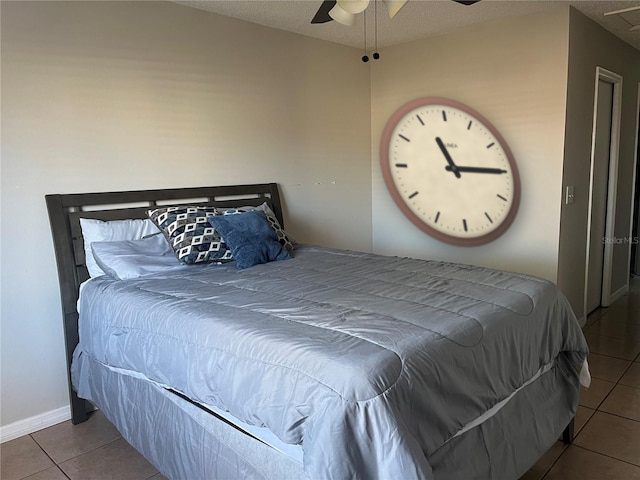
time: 11:15
